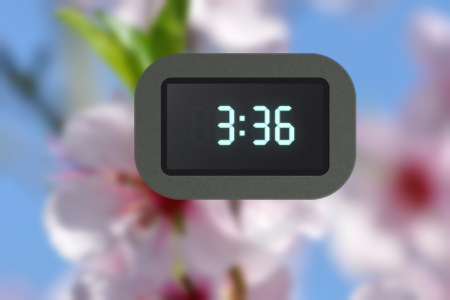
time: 3:36
